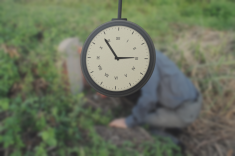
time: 2:54
